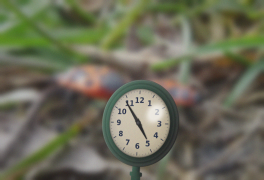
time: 4:54
